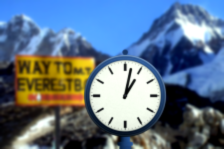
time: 1:02
